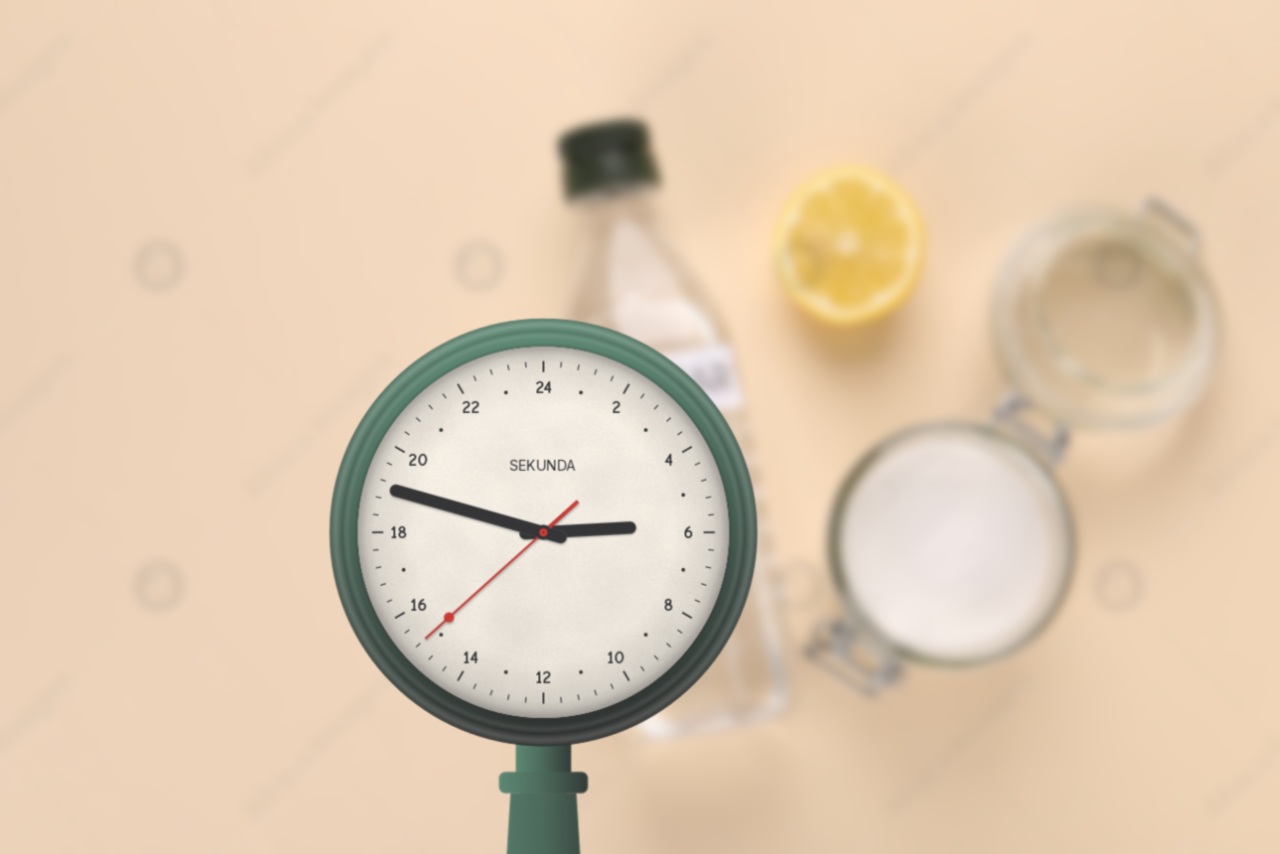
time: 5:47:38
